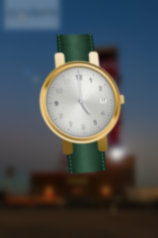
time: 5:00
